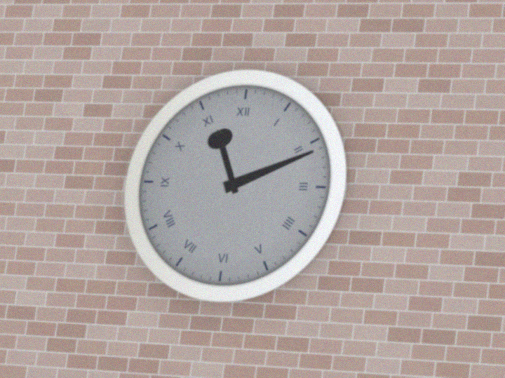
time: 11:11
